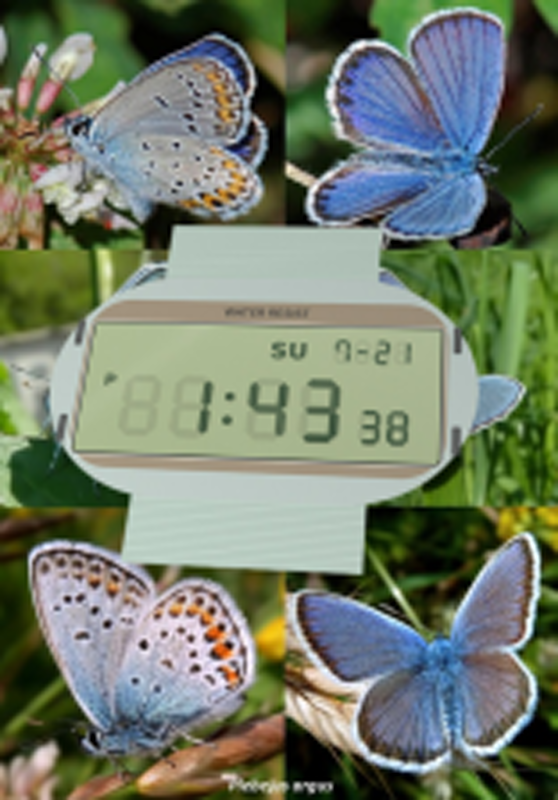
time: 1:43:38
